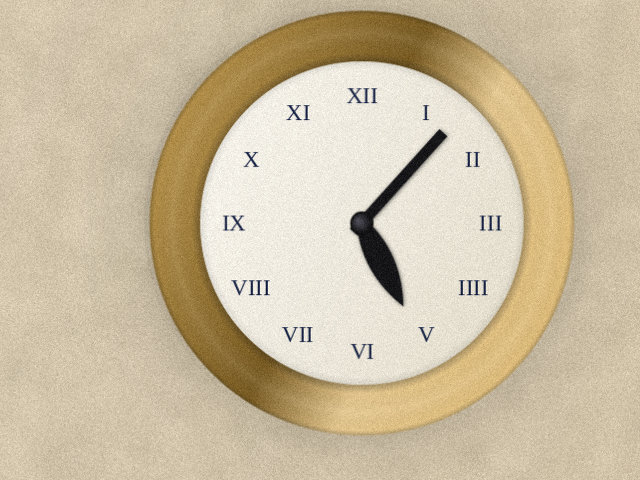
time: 5:07
